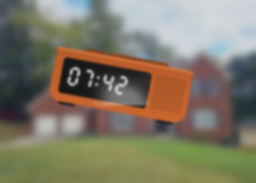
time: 7:42
